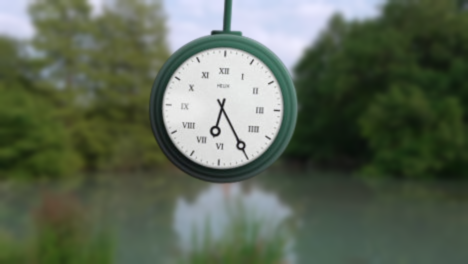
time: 6:25
